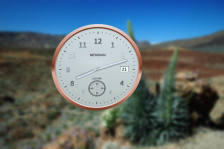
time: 8:12
